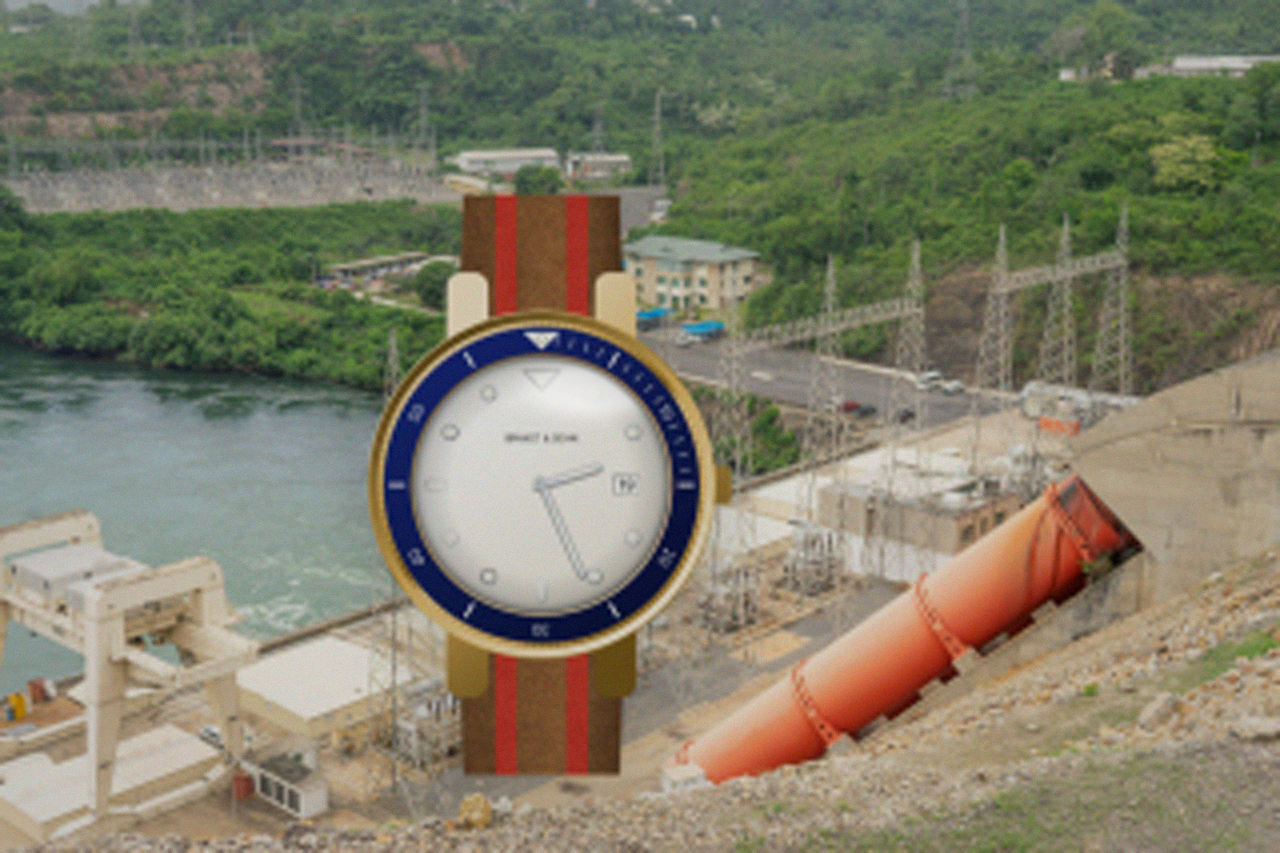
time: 2:26
